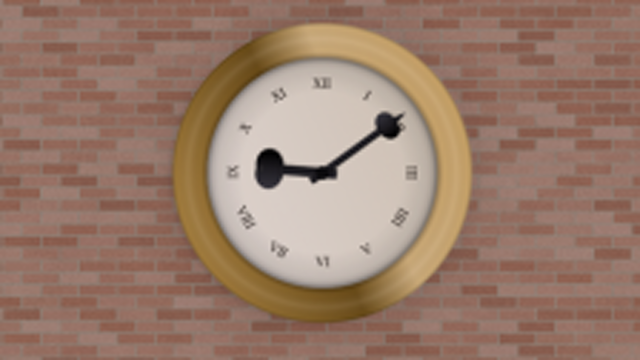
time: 9:09
